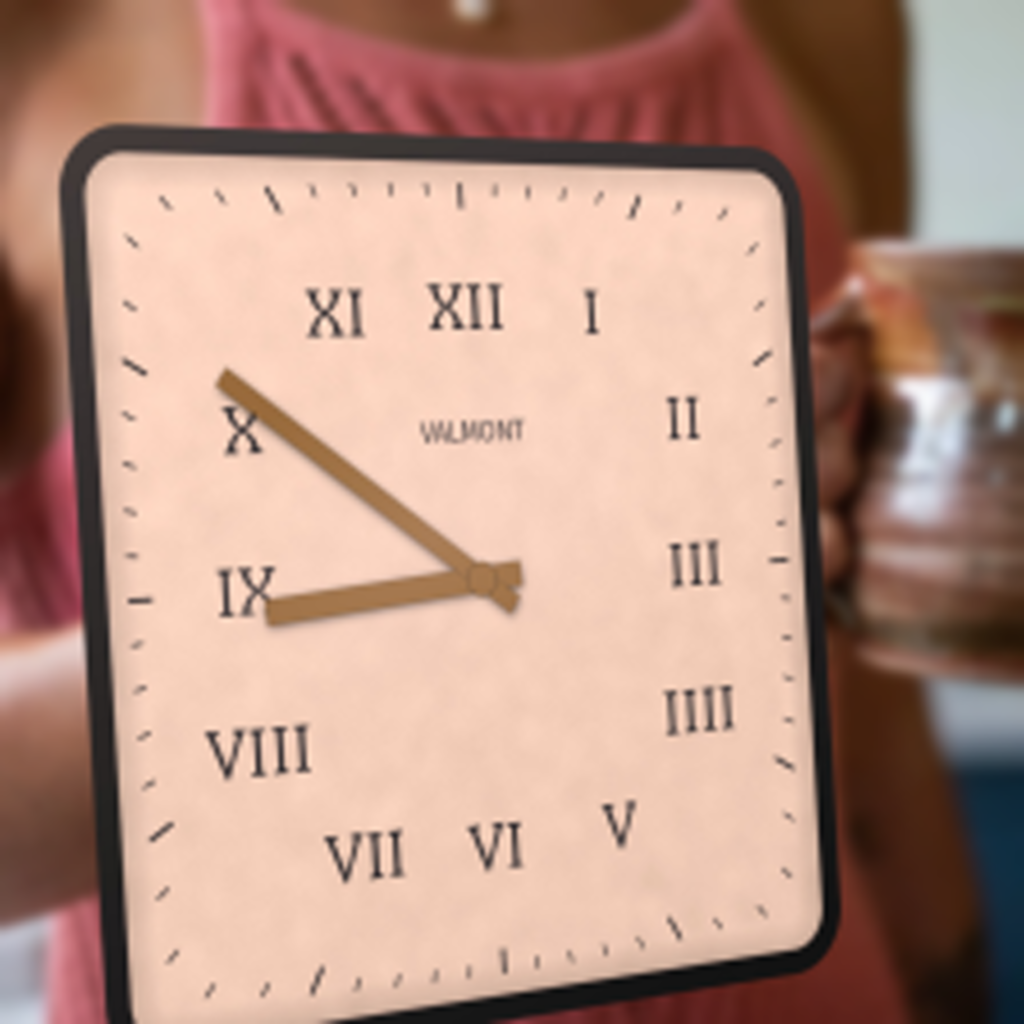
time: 8:51
